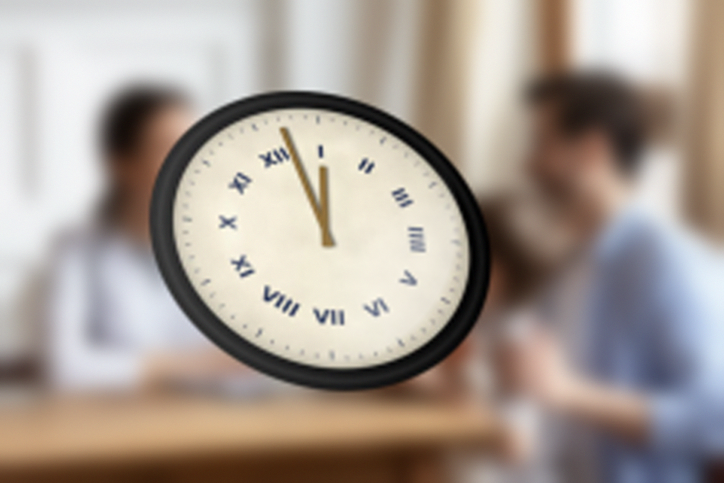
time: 1:02
